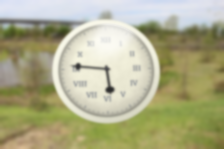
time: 5:46
